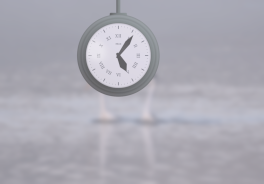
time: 5:06
